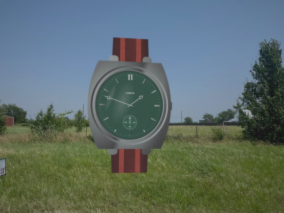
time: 1:48
